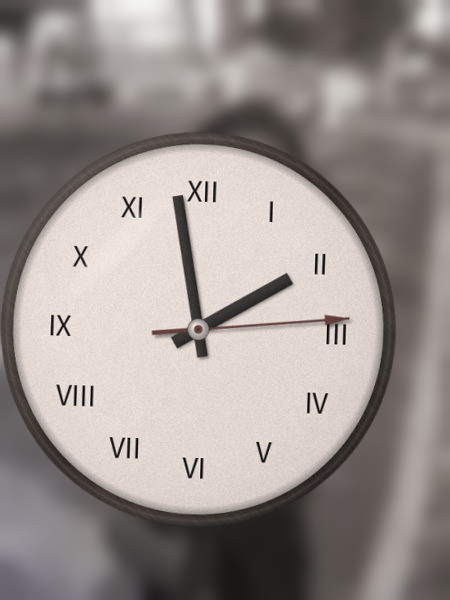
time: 1:58:14
